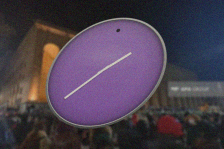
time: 1:37
